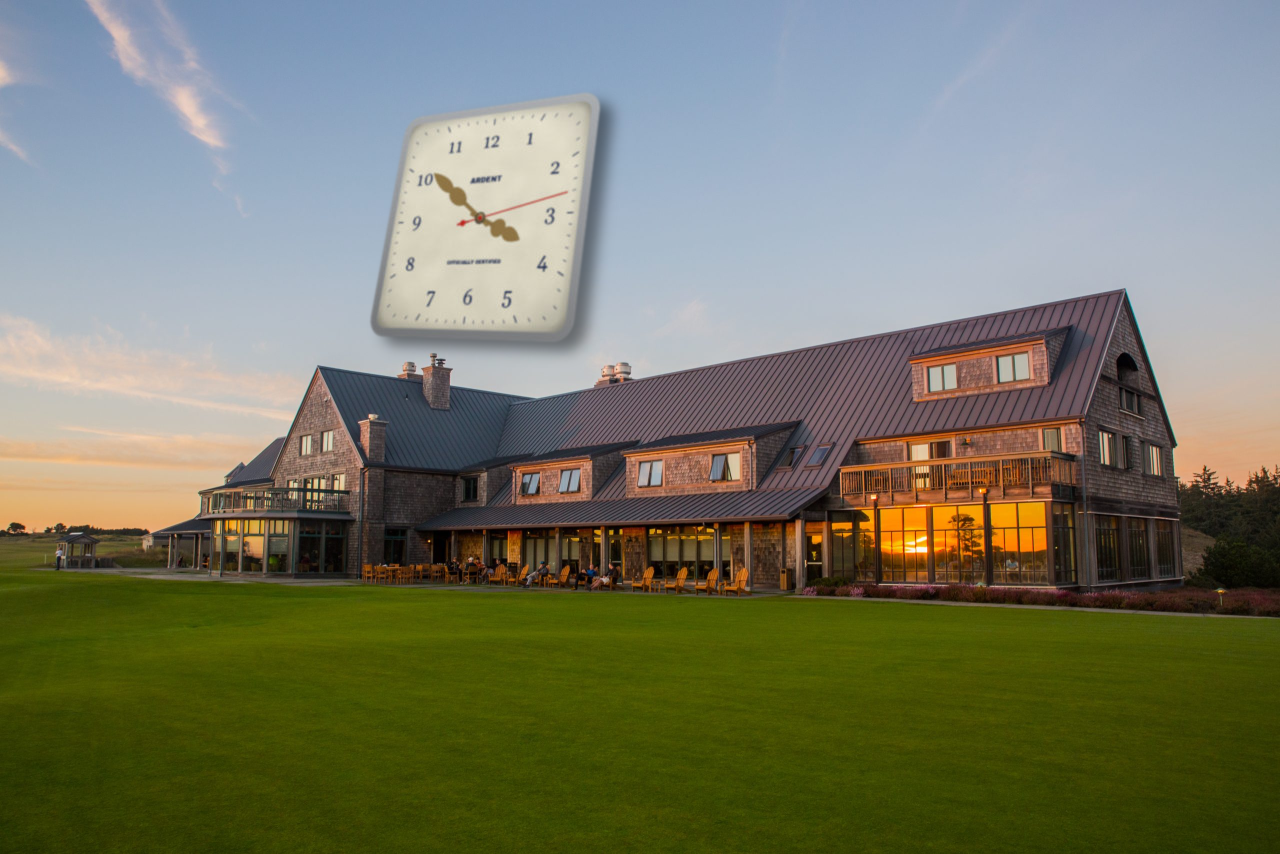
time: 3:51:13
